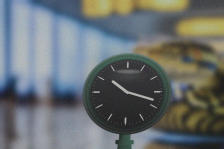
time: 10:18
